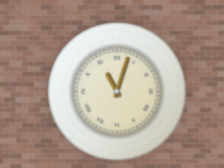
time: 11:03
